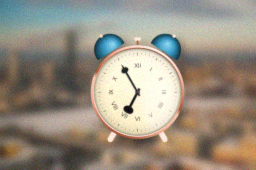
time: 6:55
